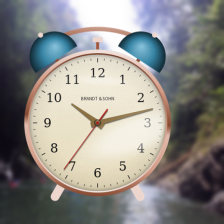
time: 10:12:36
